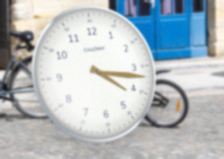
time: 4:17
